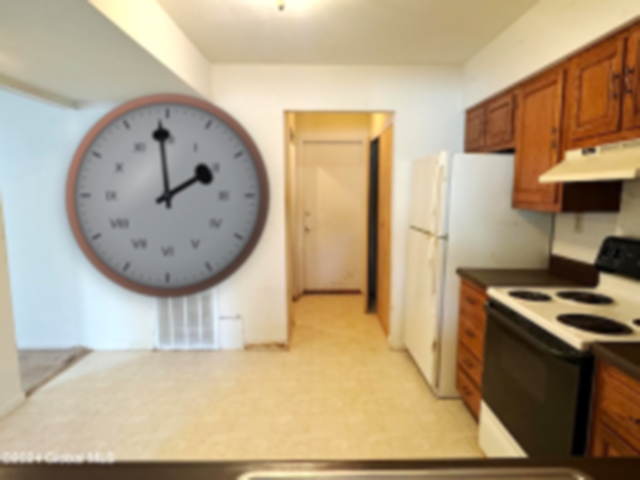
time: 1:59
